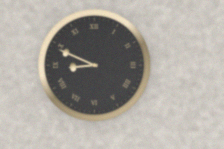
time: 8:49
